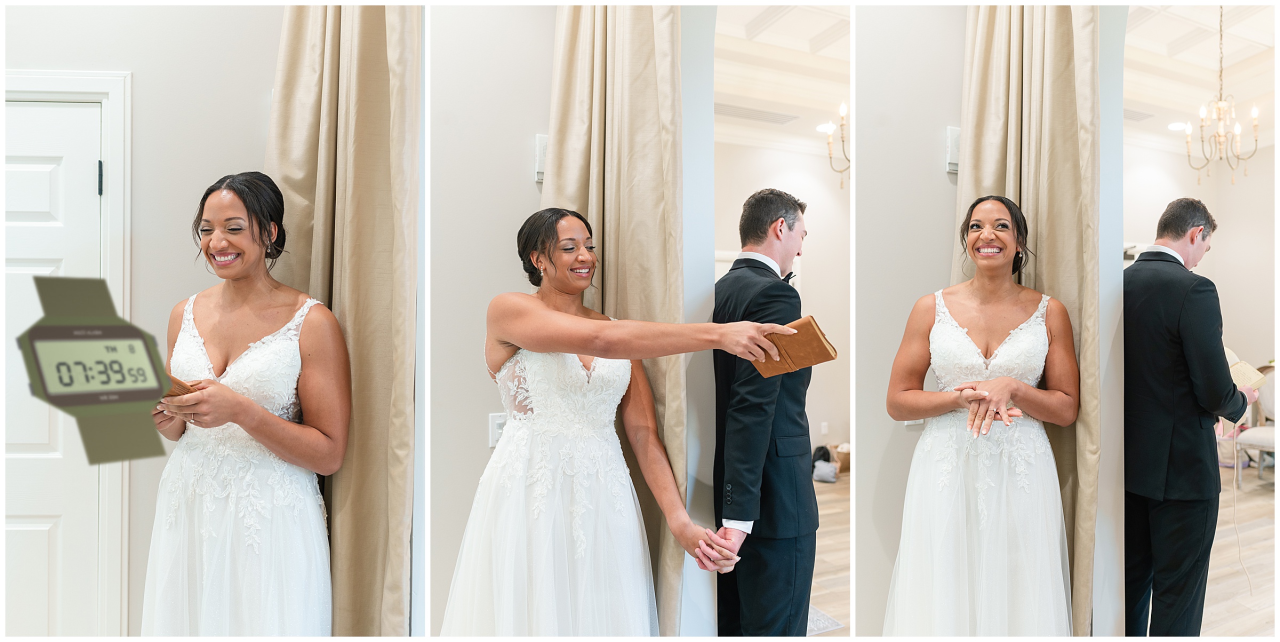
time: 7:39:59
